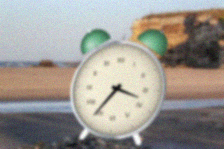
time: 3:36
